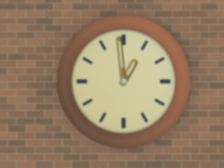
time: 12:59
